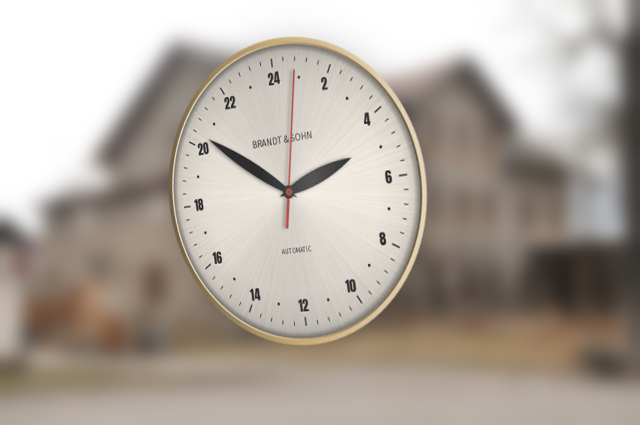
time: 4:51:02
